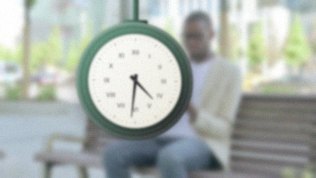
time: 4:31
